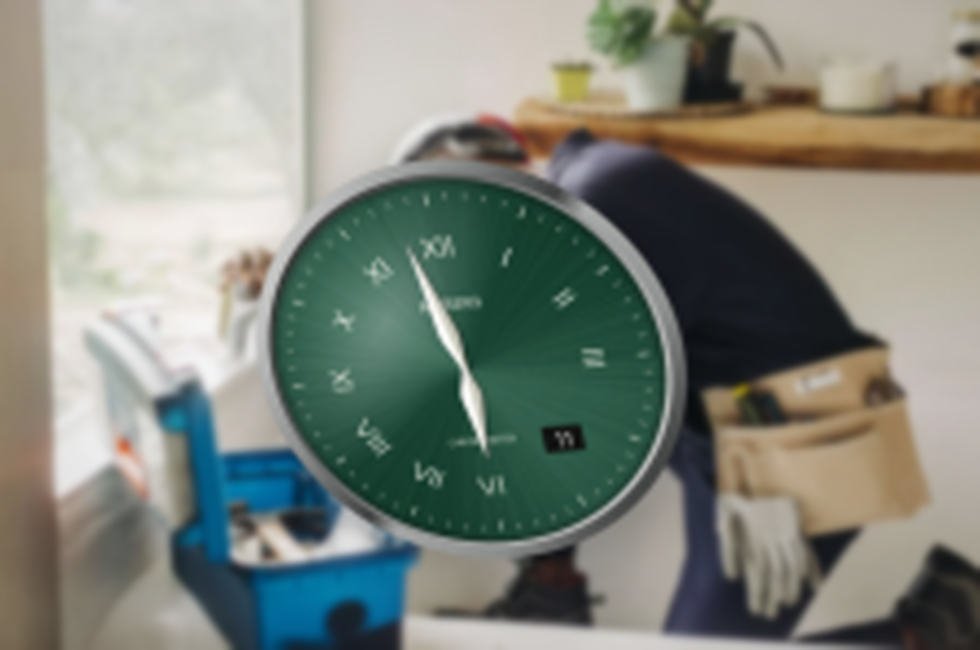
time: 5:58
